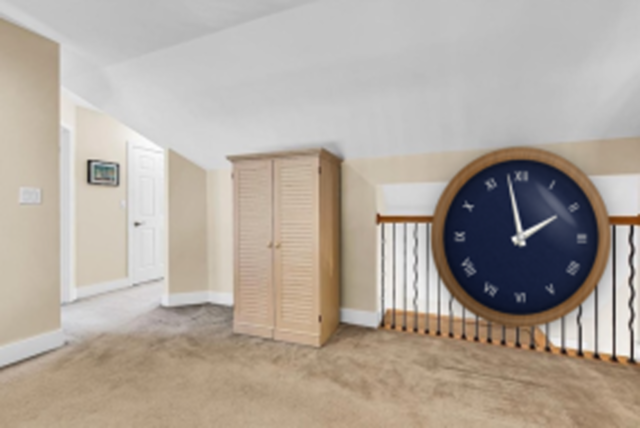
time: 1:58
